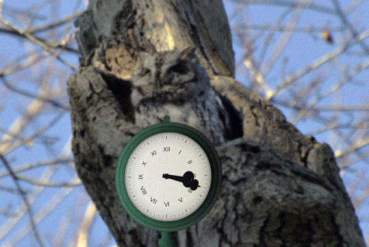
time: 3:18
